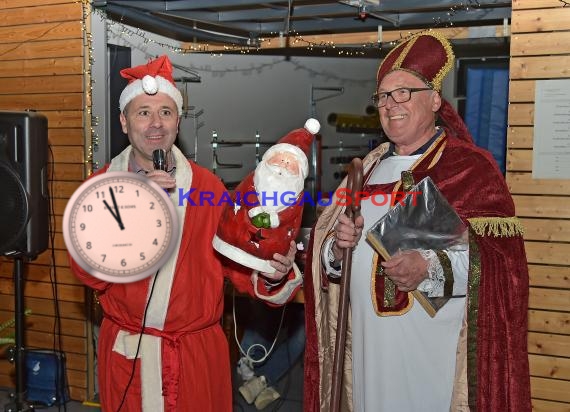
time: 10:58
